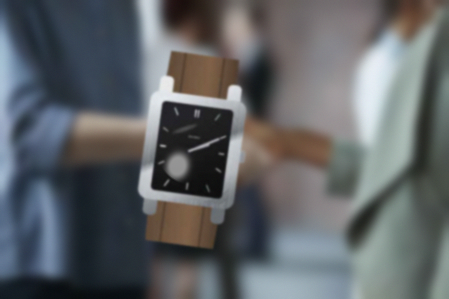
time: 2:10
